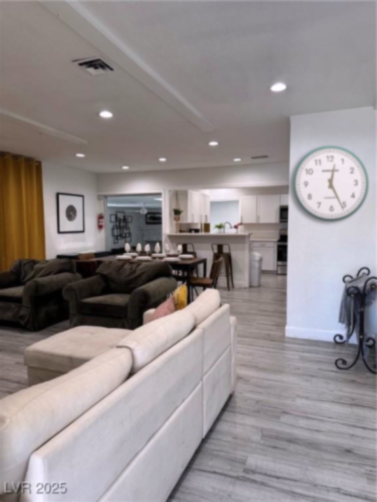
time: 12:26
